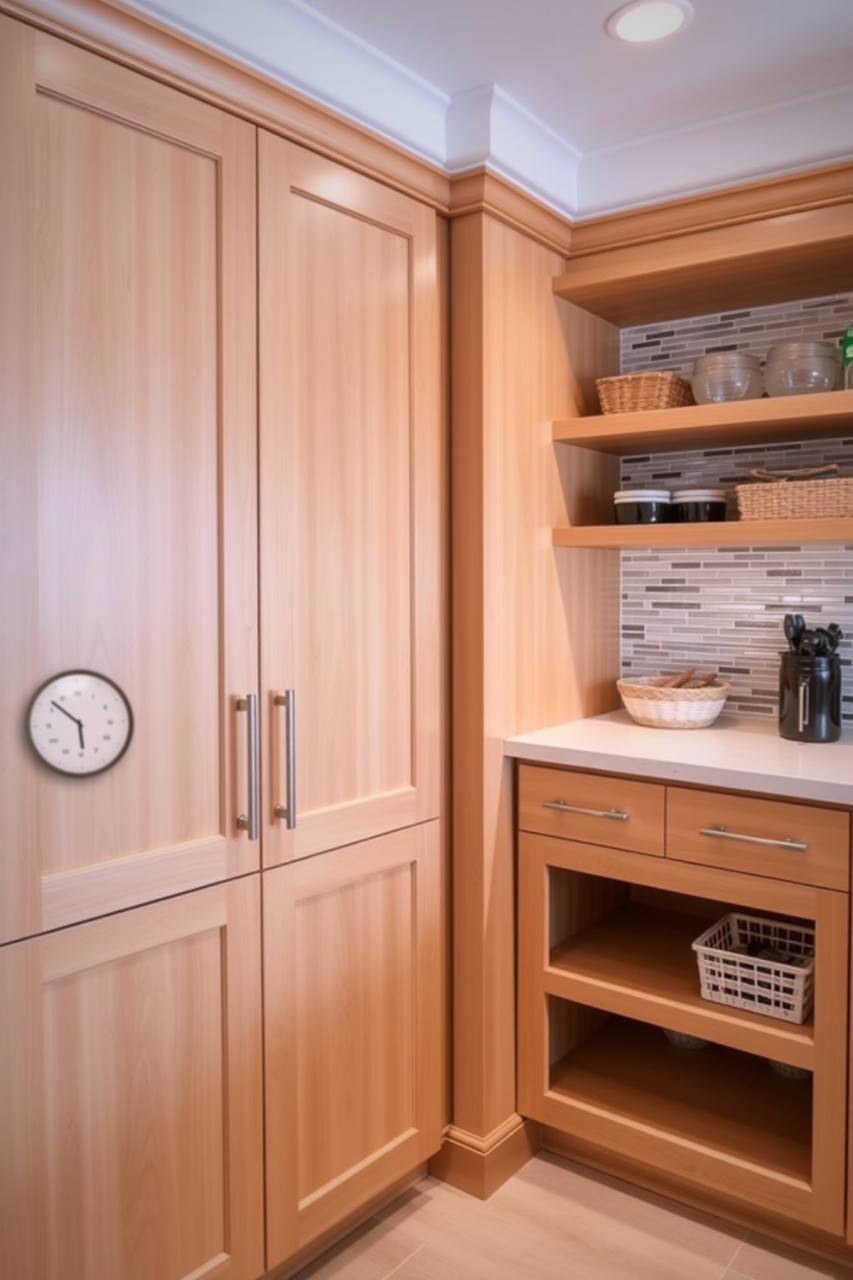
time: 5:52
